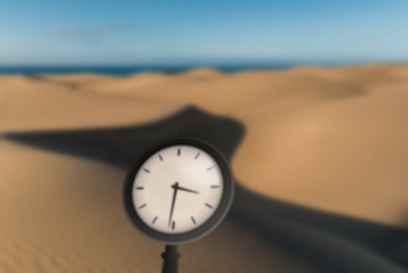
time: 3:31
